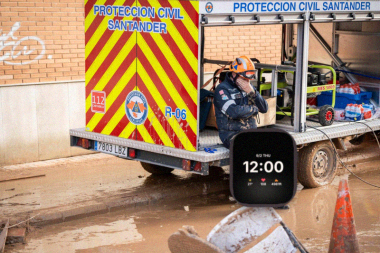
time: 12:00
